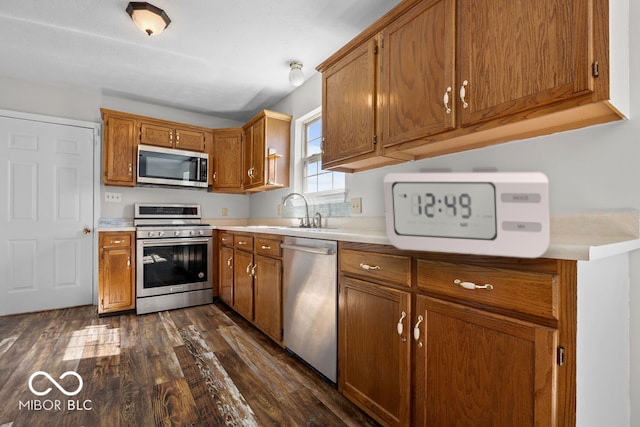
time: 12:49
